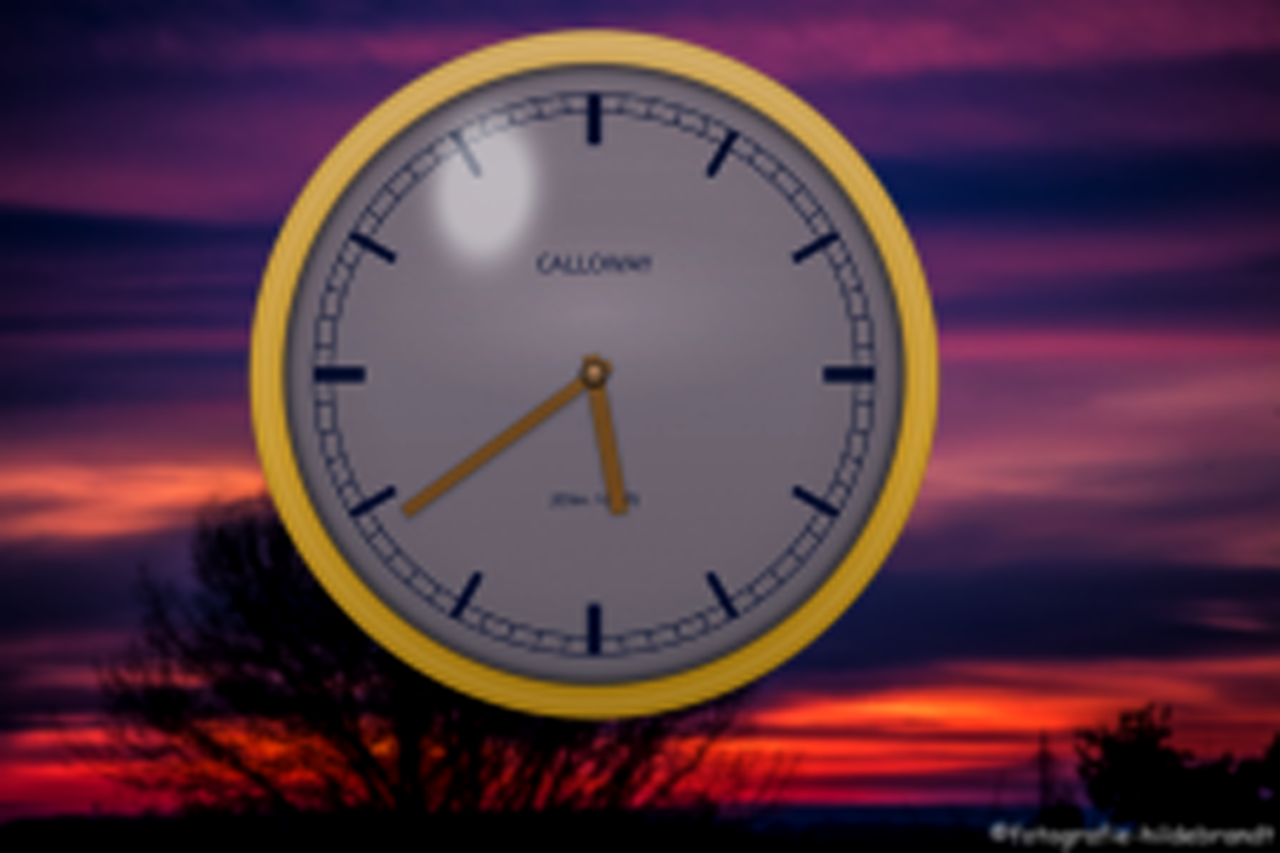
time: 5:39
